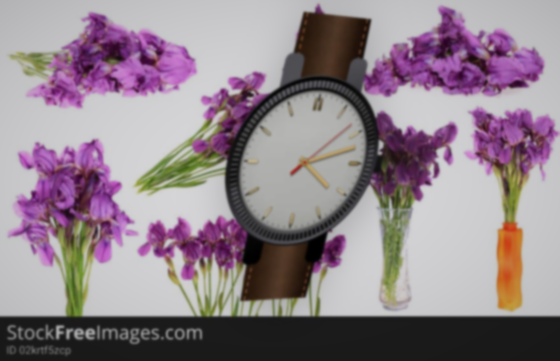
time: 4:12:08
